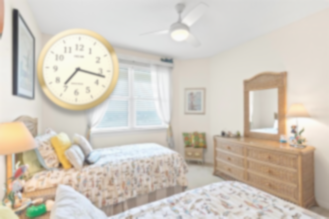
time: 7:17
